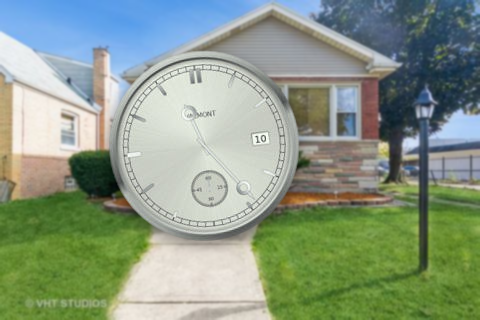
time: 11:24
